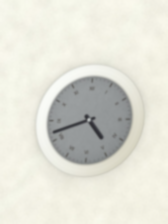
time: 4:42
